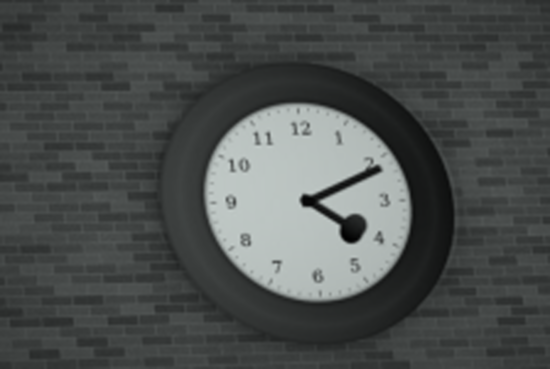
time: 4:11
